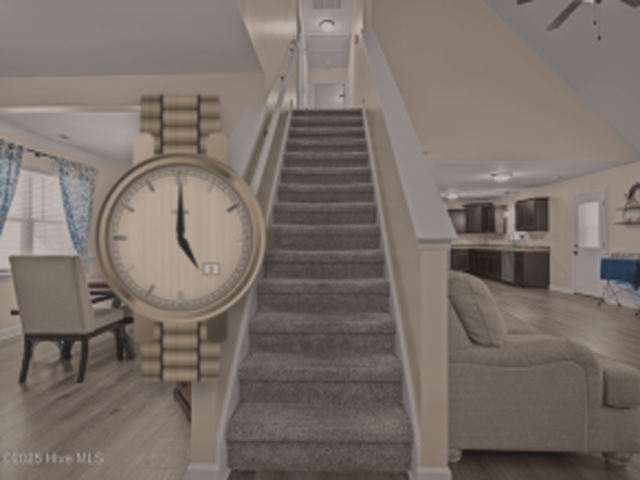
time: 5:00
